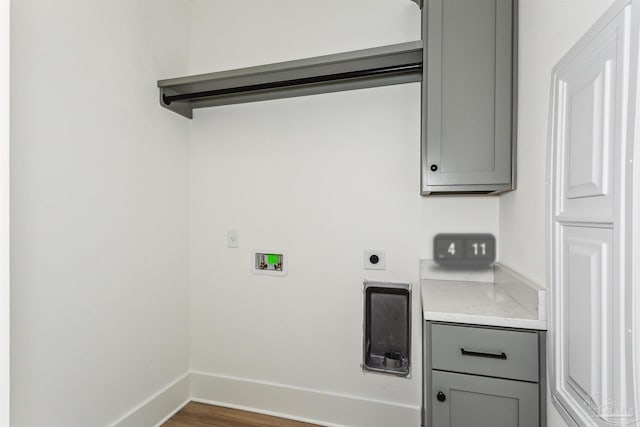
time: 4:11
